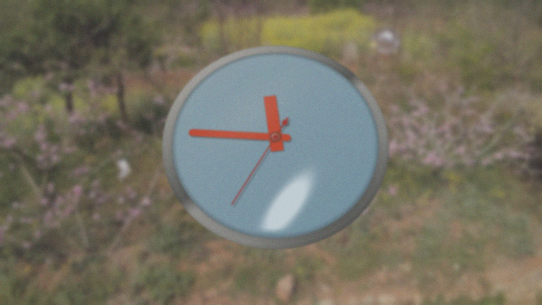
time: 11:45:35
